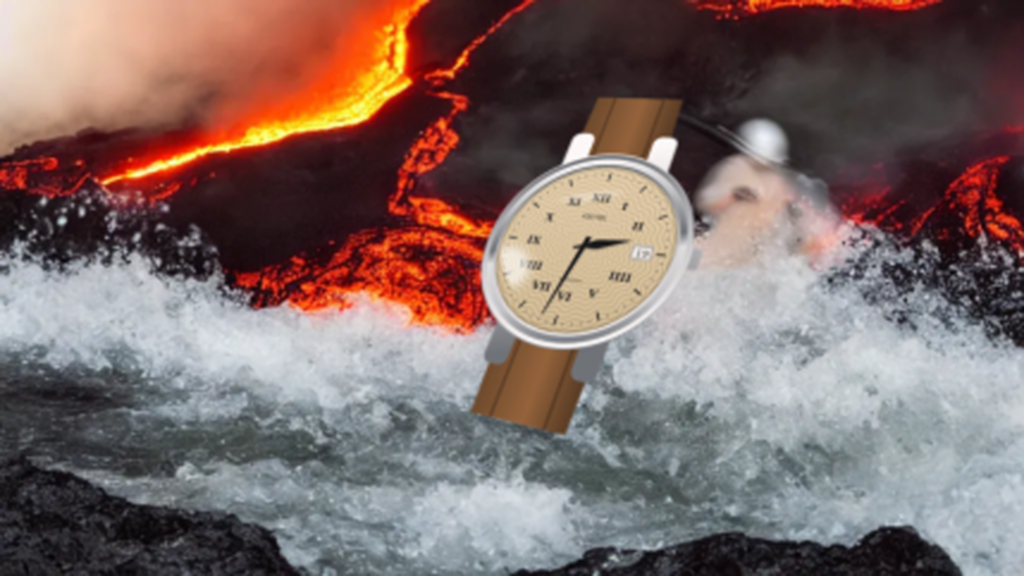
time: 2:32
